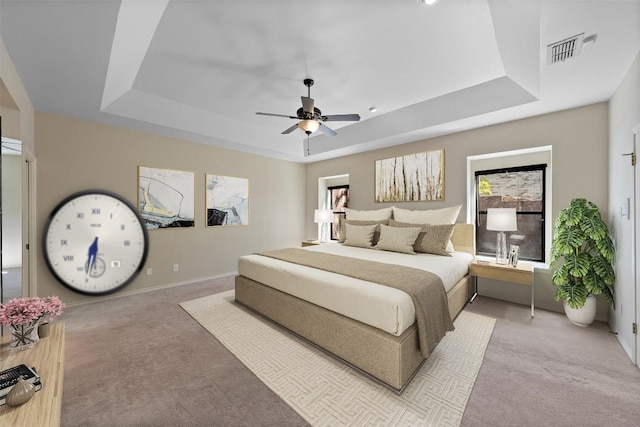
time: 6:32
